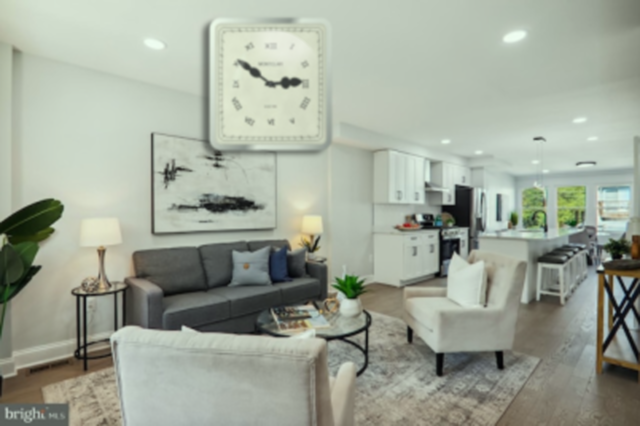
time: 2:51
